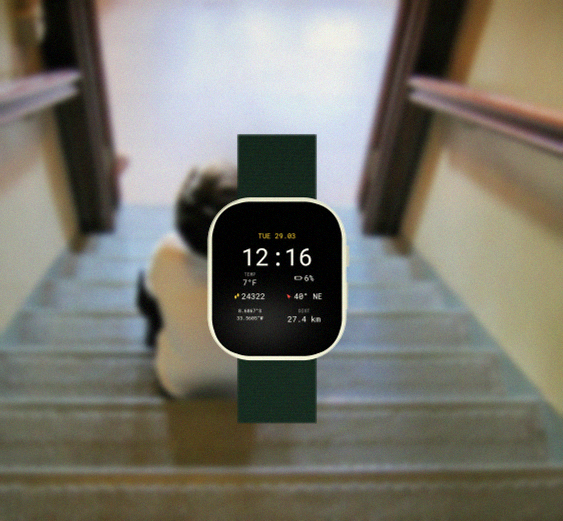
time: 12:16
